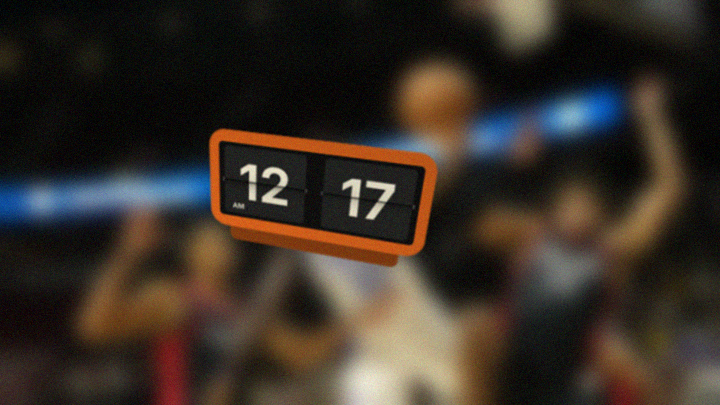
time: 12:17
